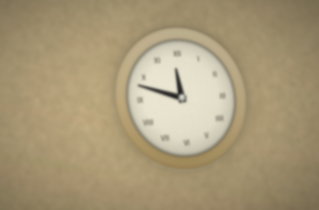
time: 11:48
